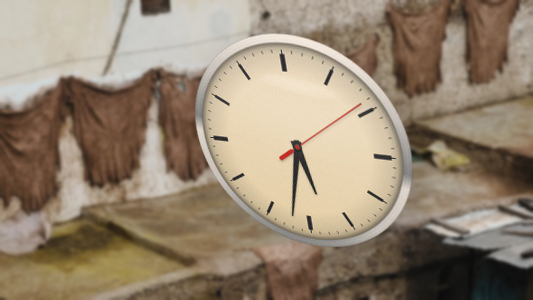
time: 5:32:09
